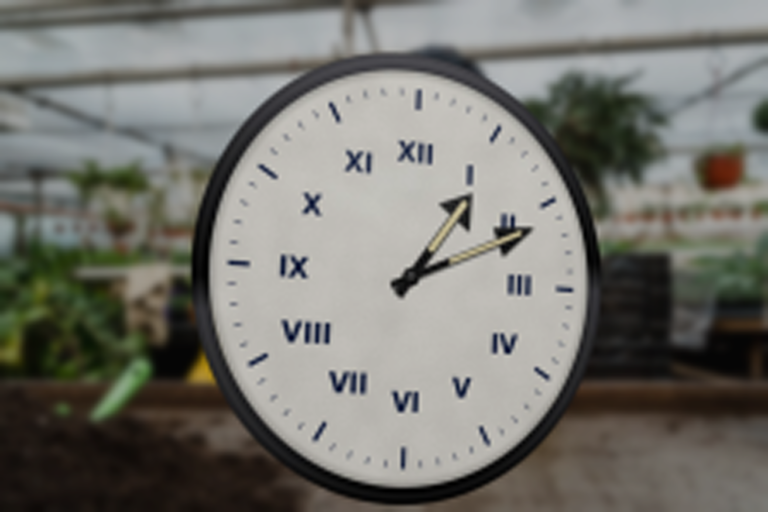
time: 1:11
